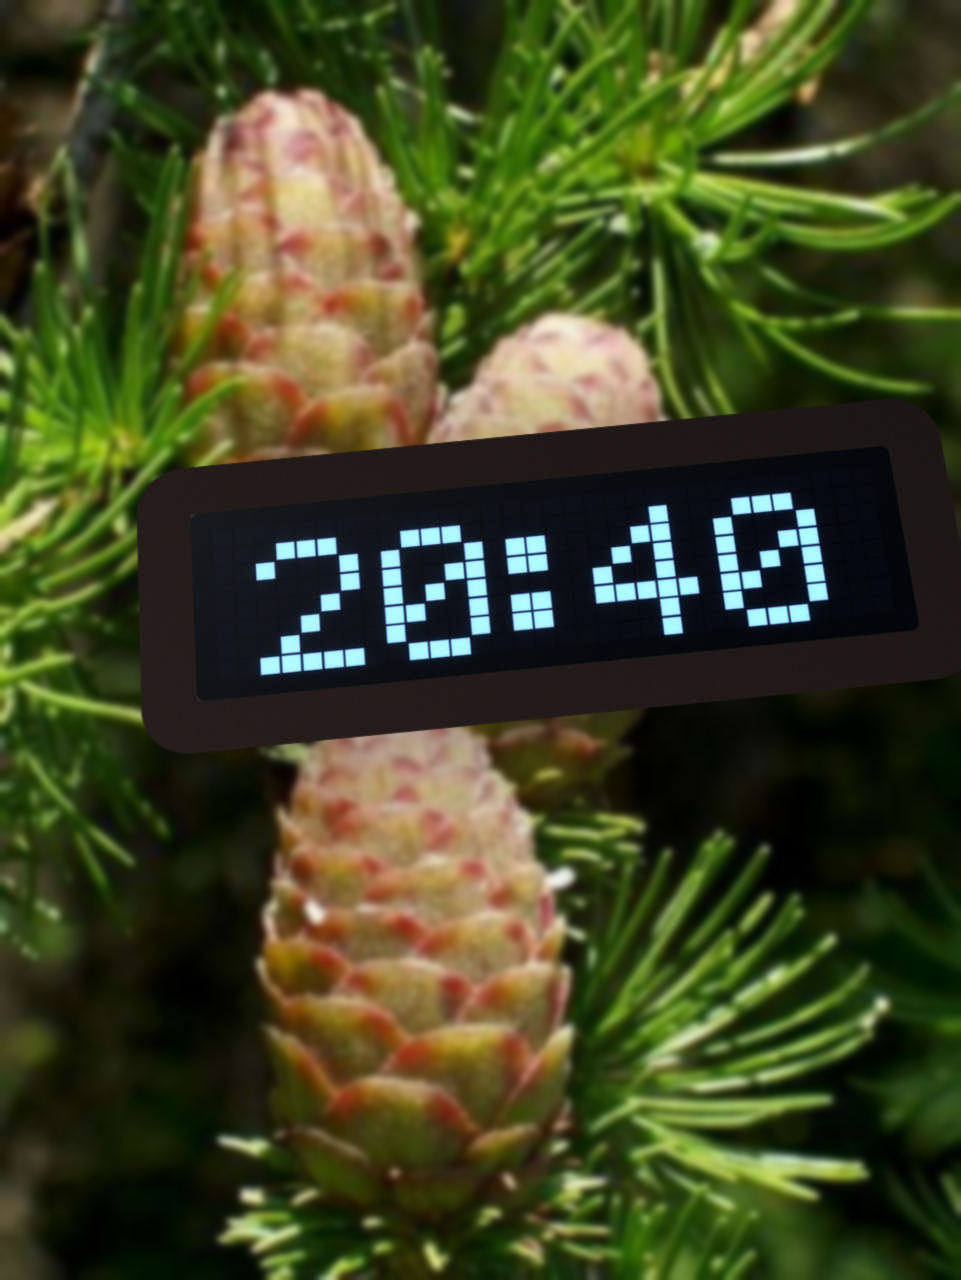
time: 20:40
